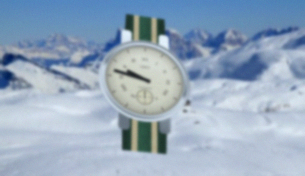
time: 9:47
